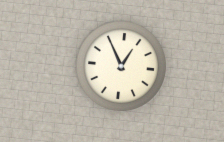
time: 12:55
